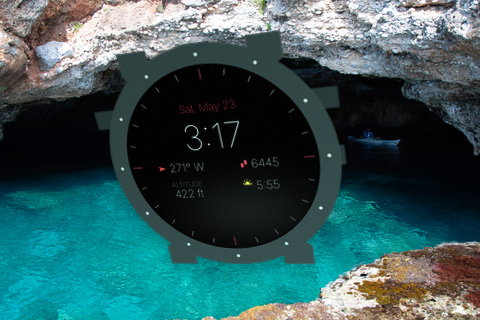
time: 3:17
